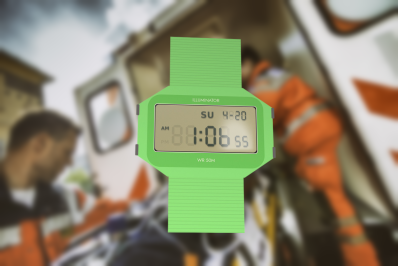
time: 1:06:55
